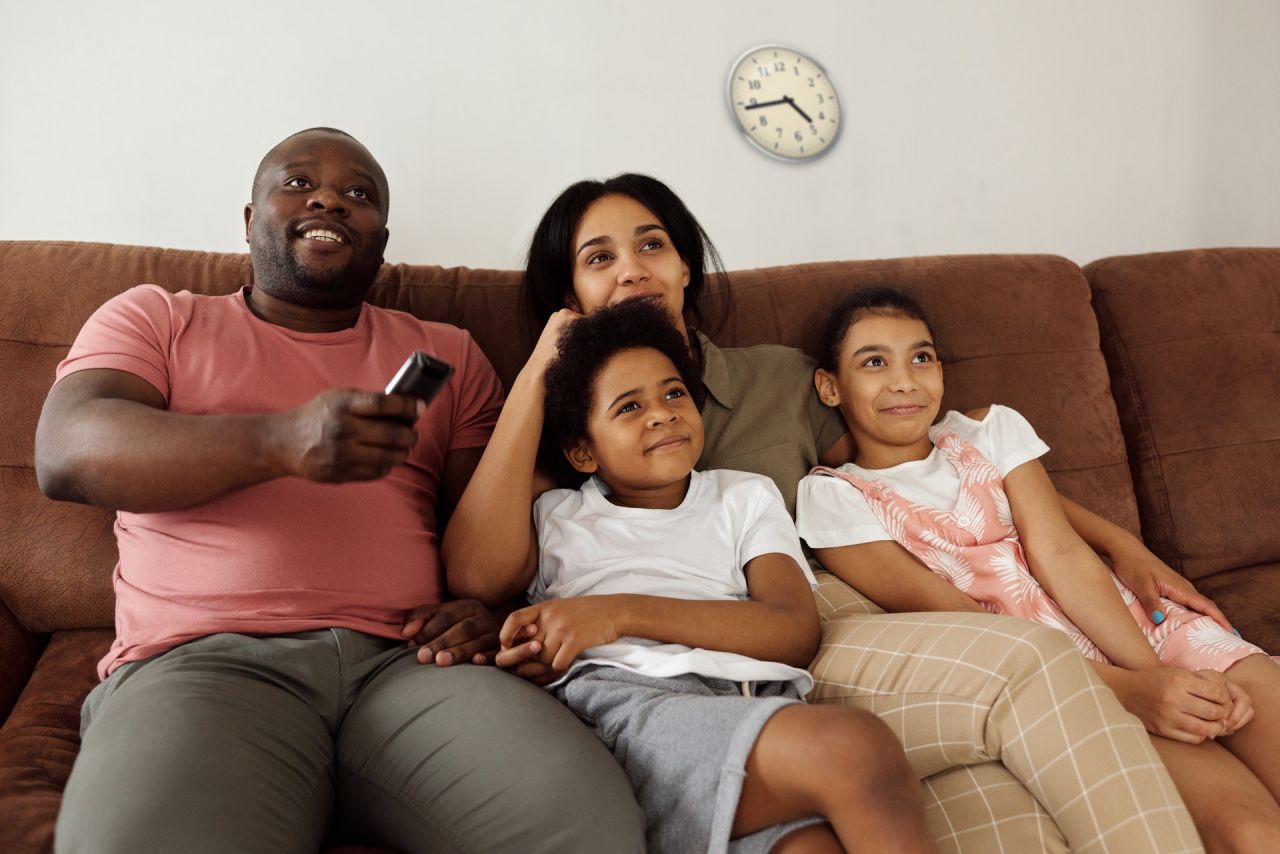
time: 4:44
